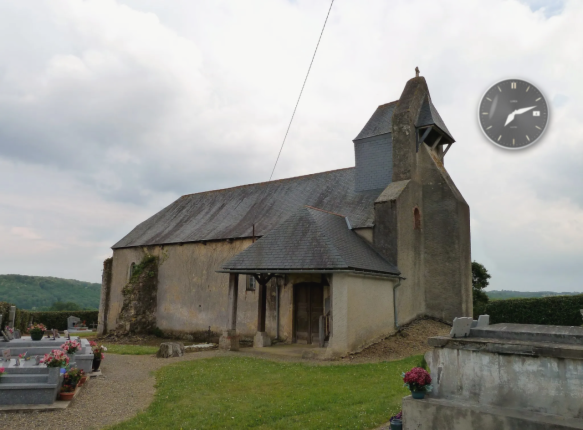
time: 7:12
